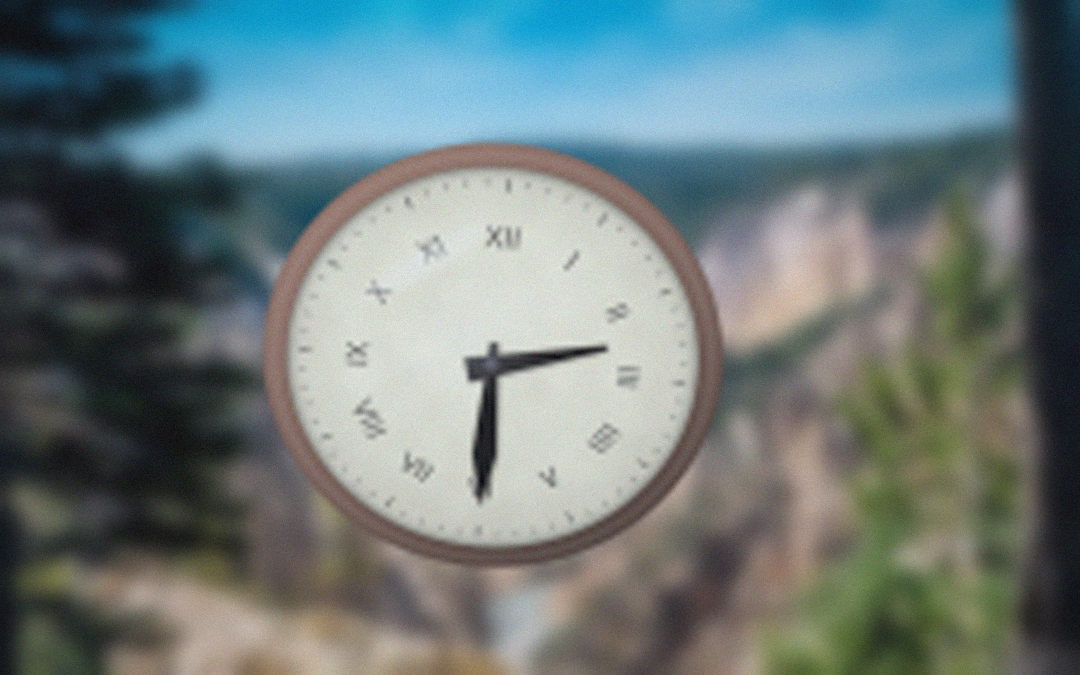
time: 2:30
